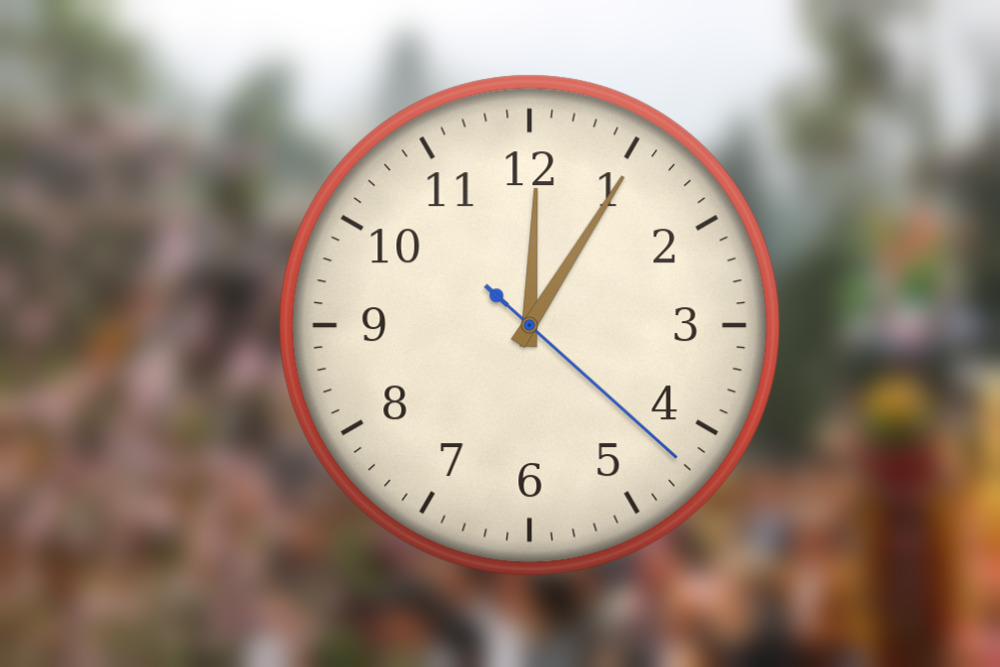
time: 12:05:22
